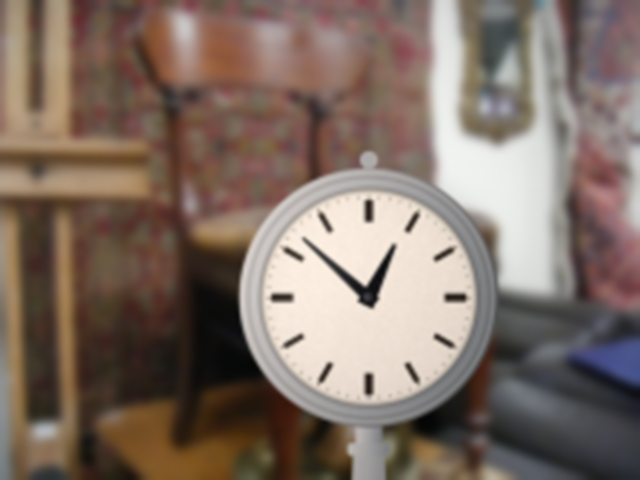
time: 12:52
